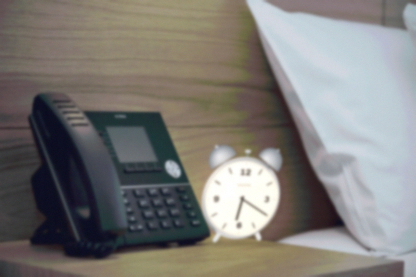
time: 6:20
